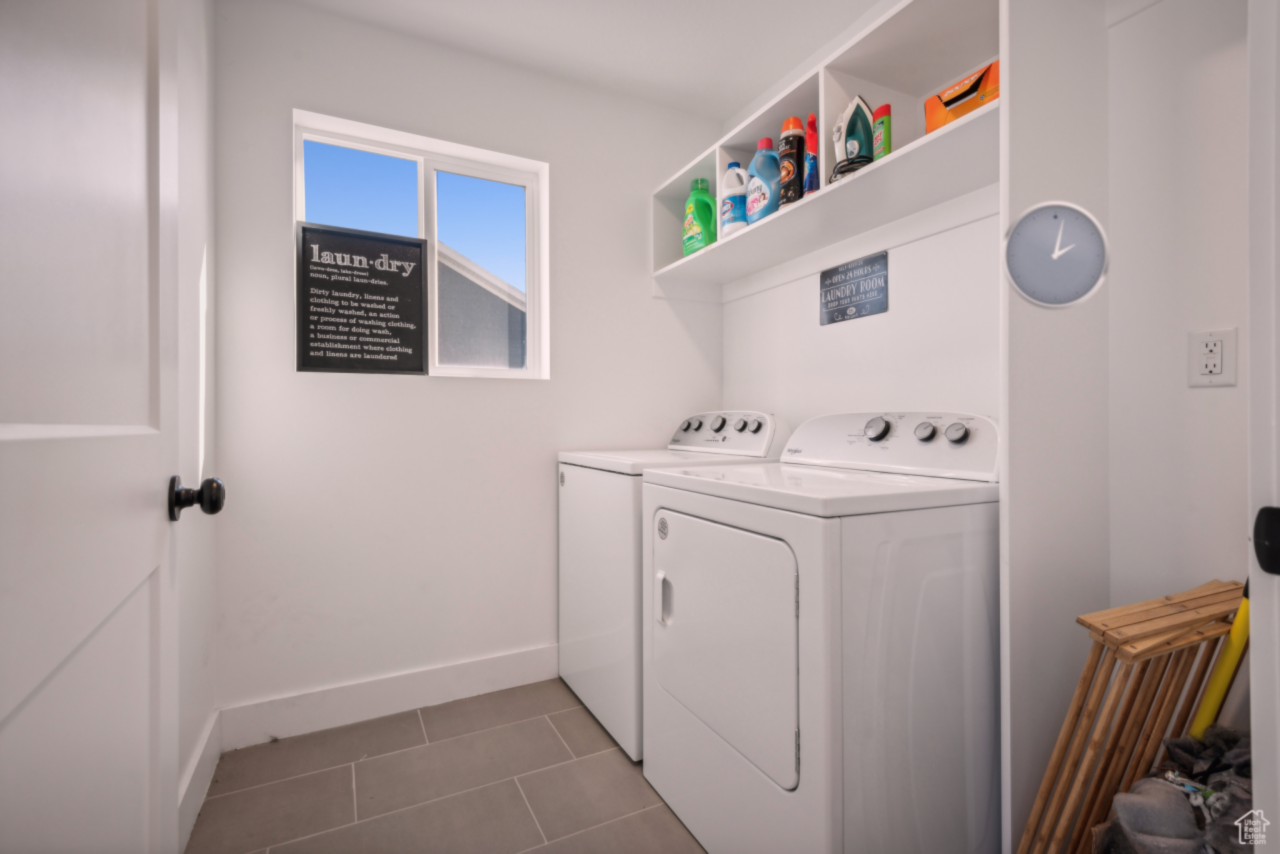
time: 2:02
